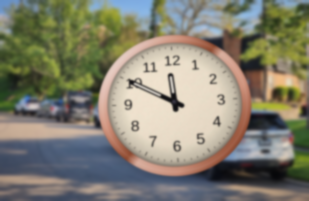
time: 11:50
